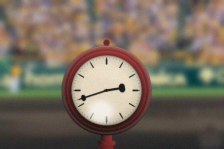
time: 2:42
